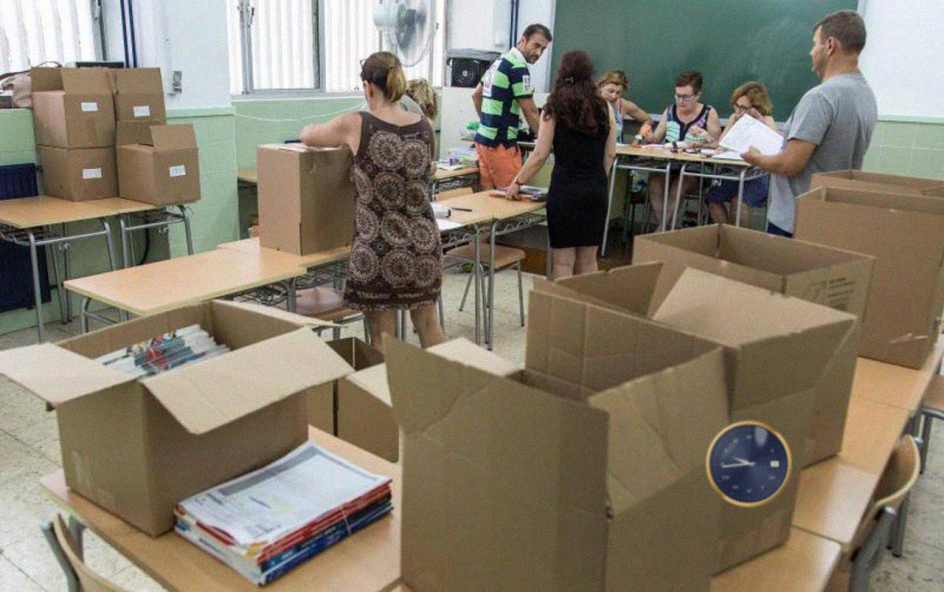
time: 9:44
